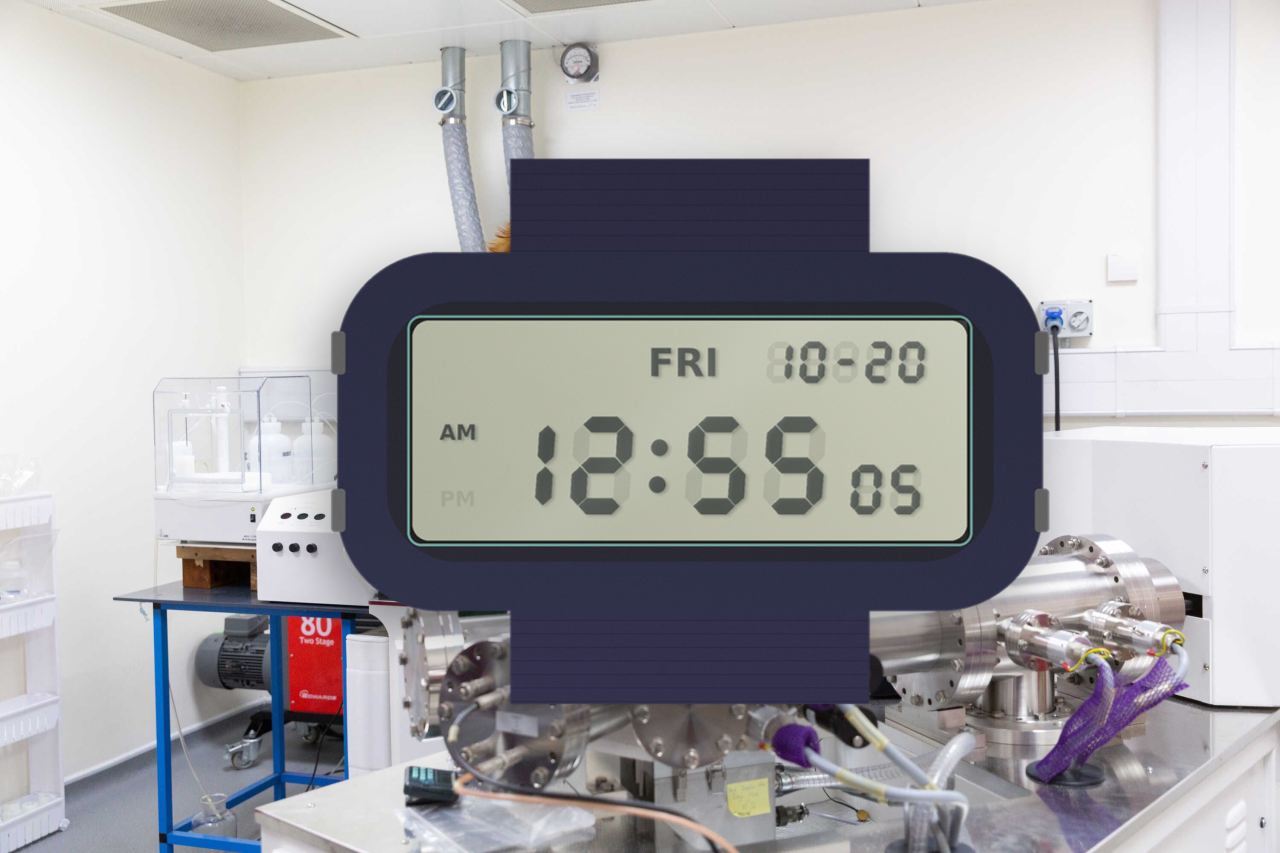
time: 12:55:05
